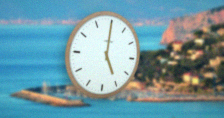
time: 5:00
